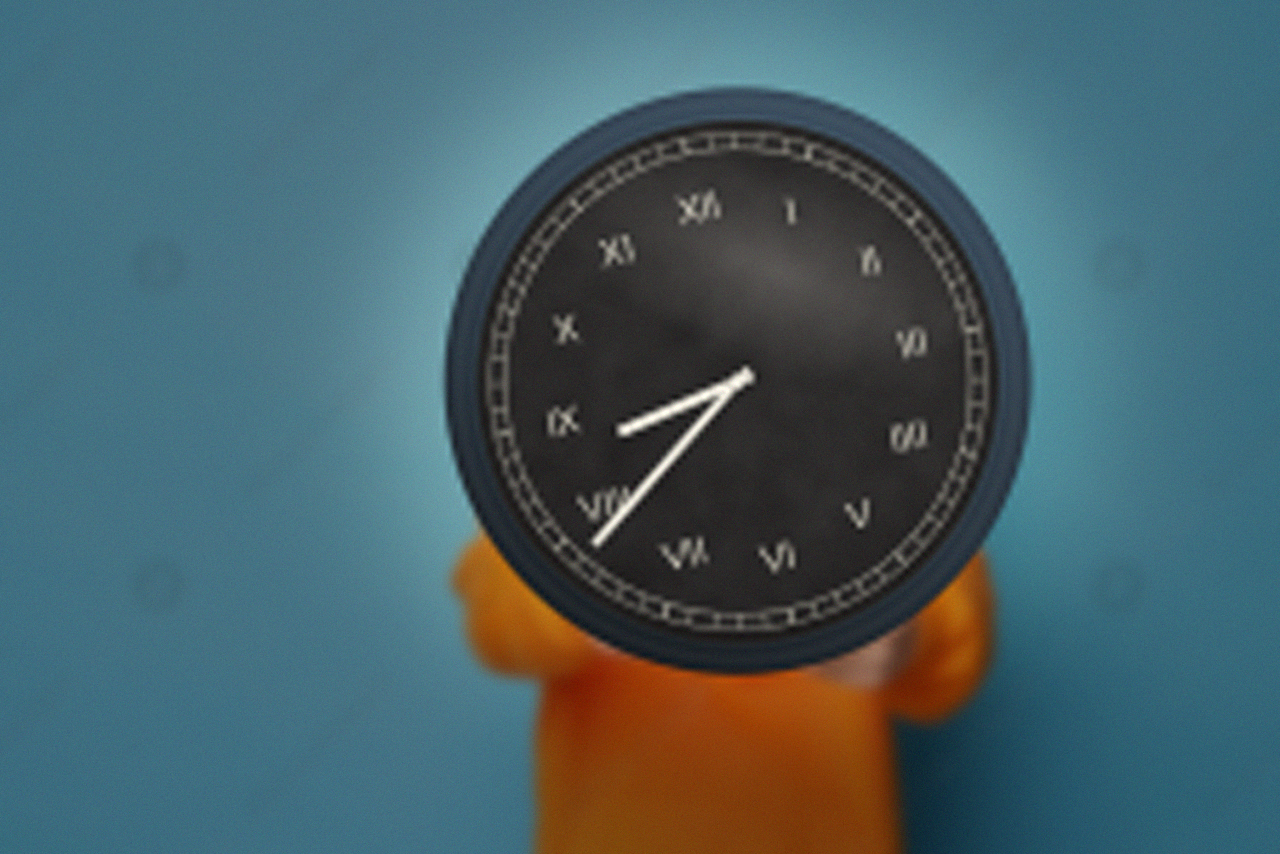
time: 8:39
